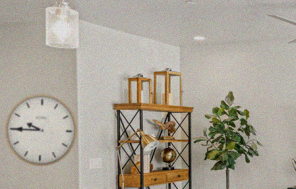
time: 9:45
